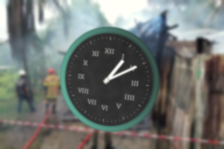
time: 1:10
